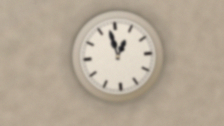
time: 12:58
